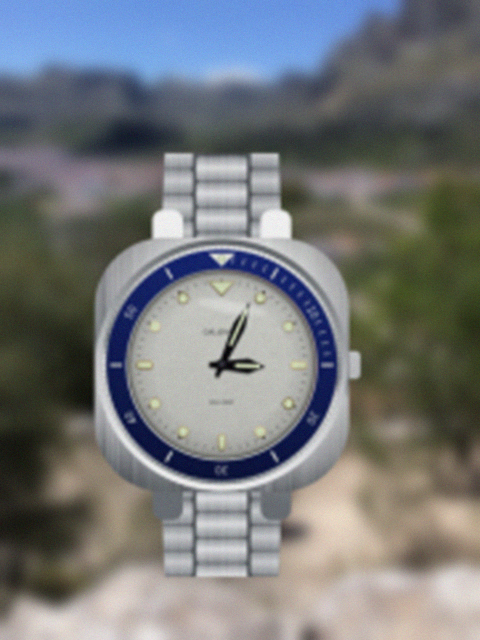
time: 3:04
